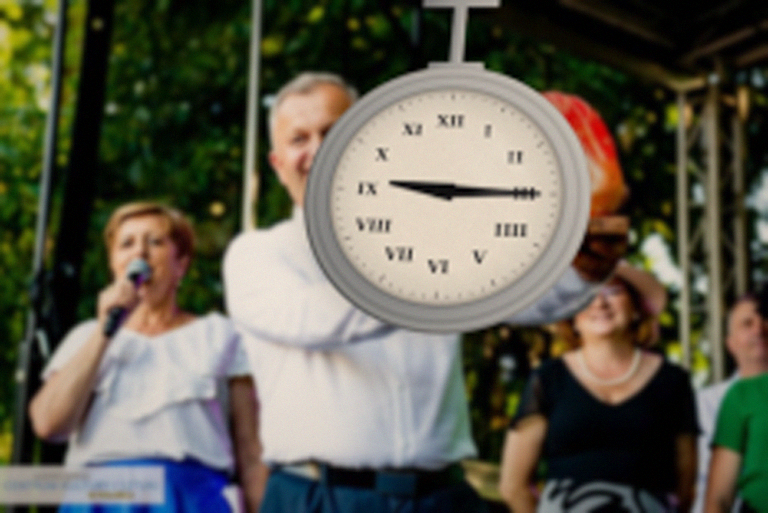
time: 9:15
